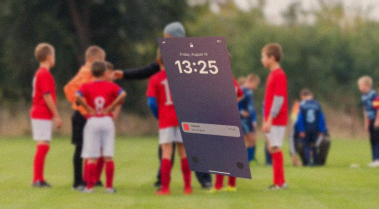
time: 13:25
